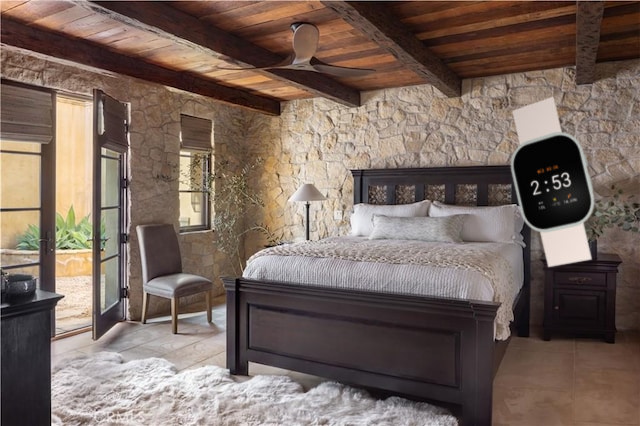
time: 2:53
